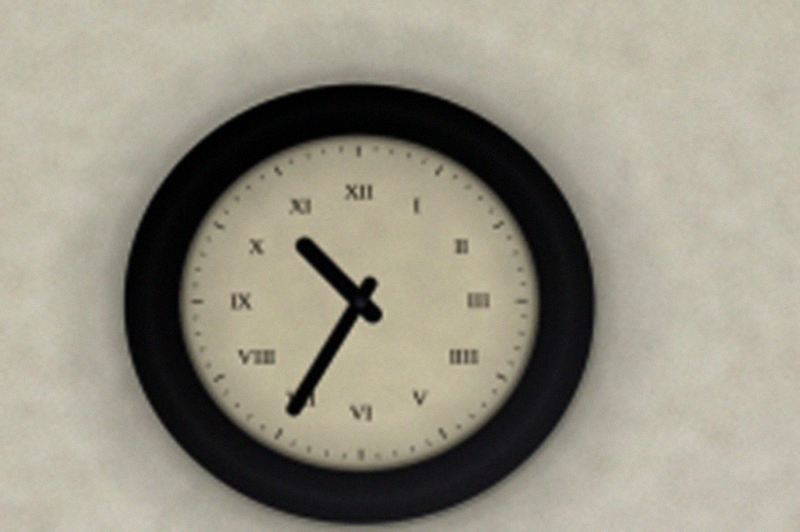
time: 10:35
